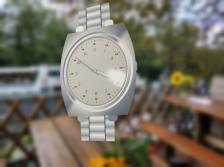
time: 3:51
